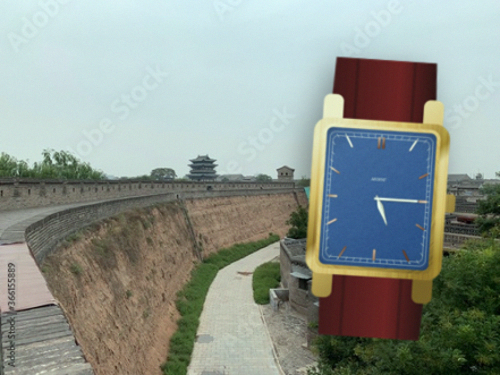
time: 5:15
